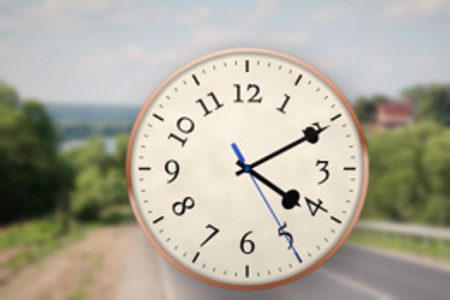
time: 4:10:25
